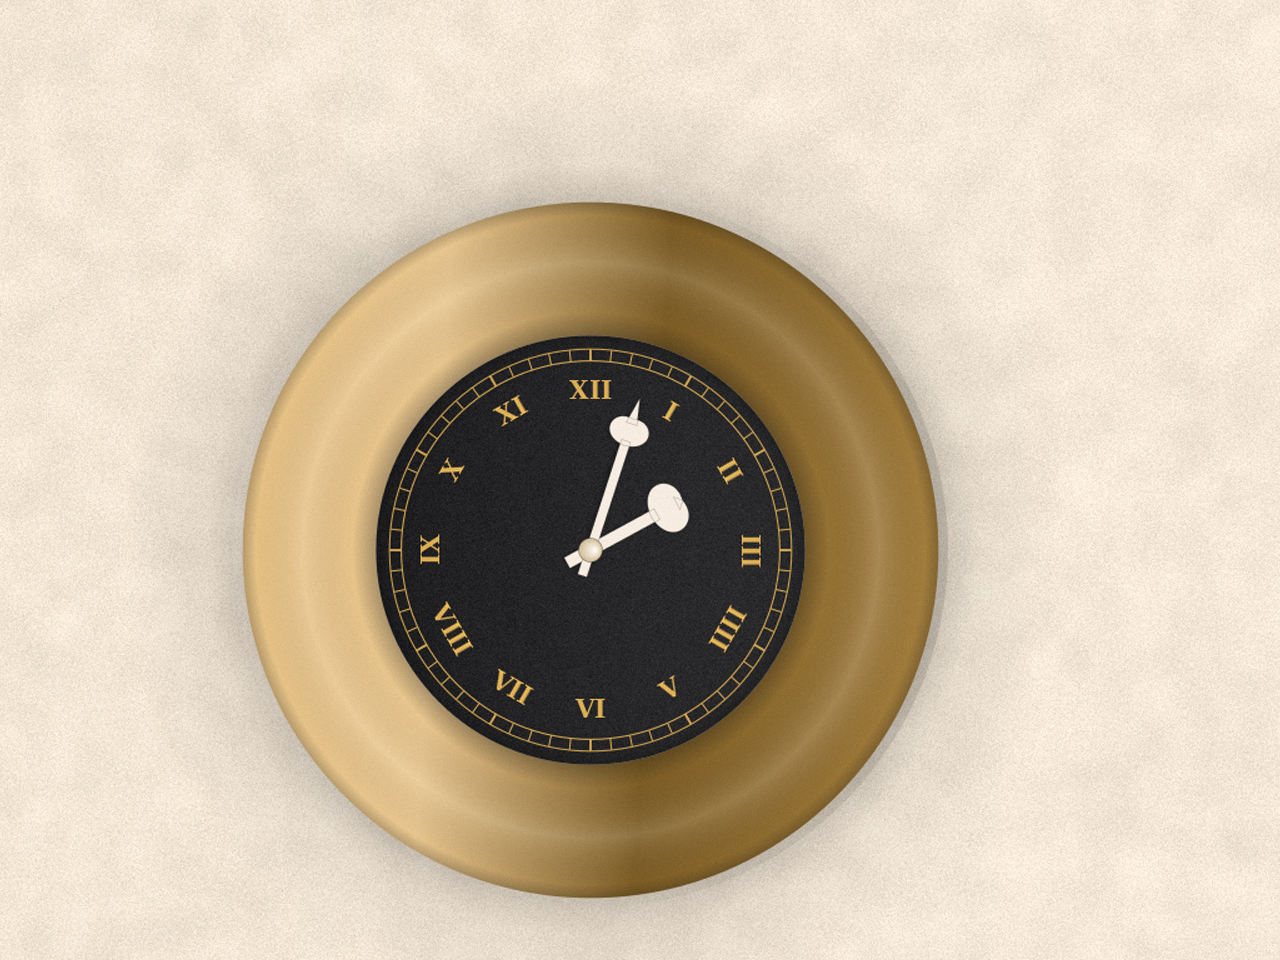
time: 2:03
